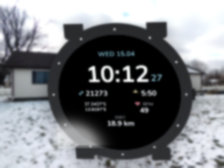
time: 10:12
